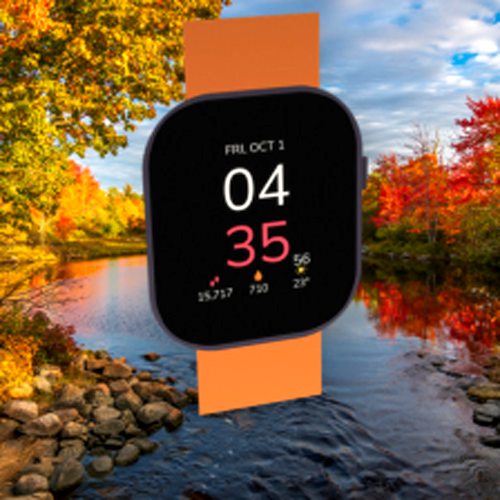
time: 4:35
